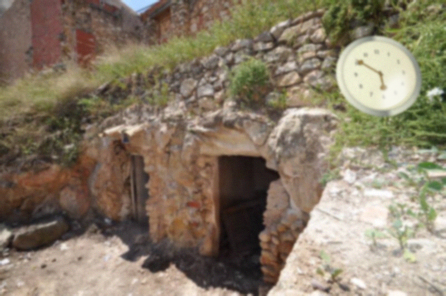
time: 5:51
